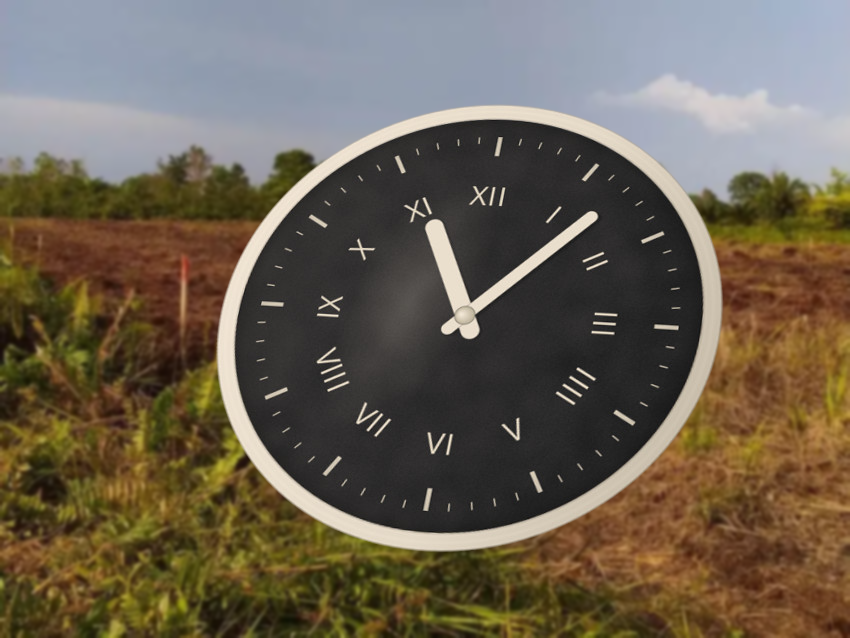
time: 11:07
